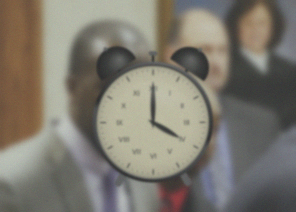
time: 4:00
